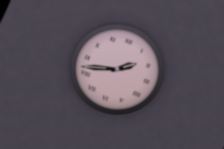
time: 1:42
